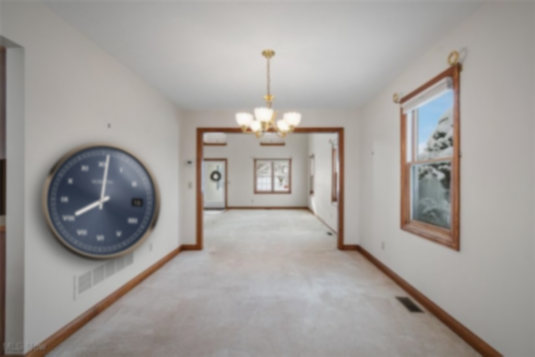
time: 8:01
